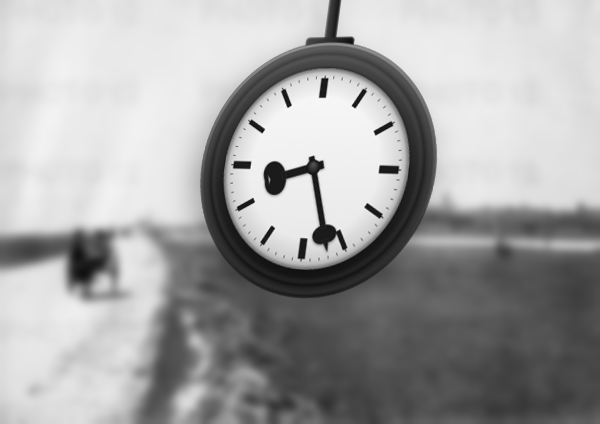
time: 8:27
